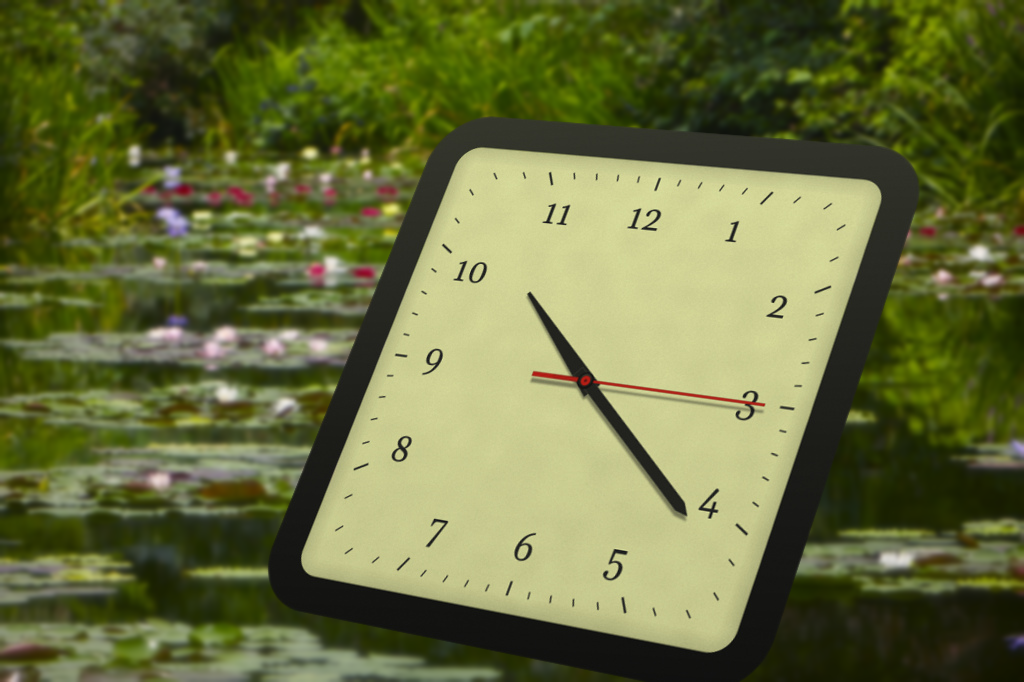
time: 10:21:15
